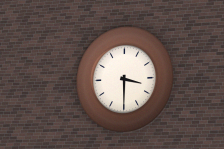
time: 3:30
